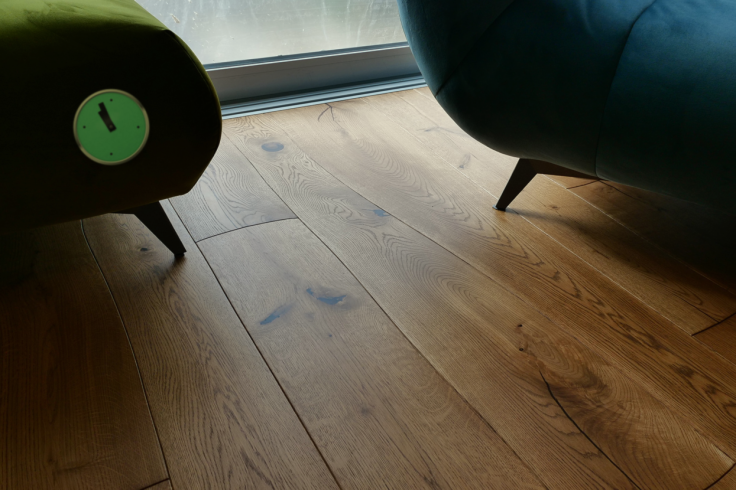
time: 10:56
